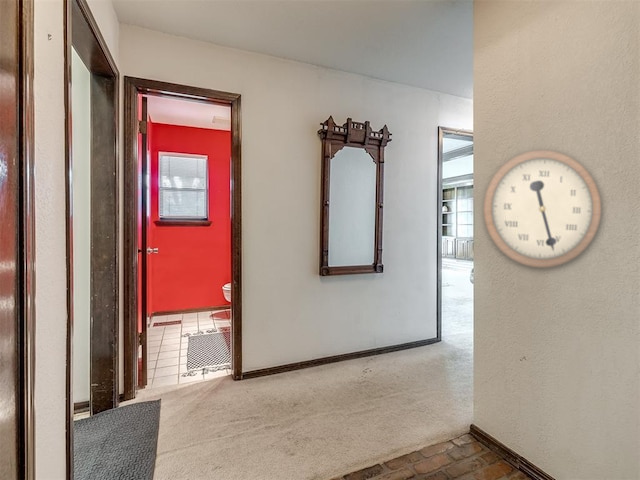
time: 11:27
